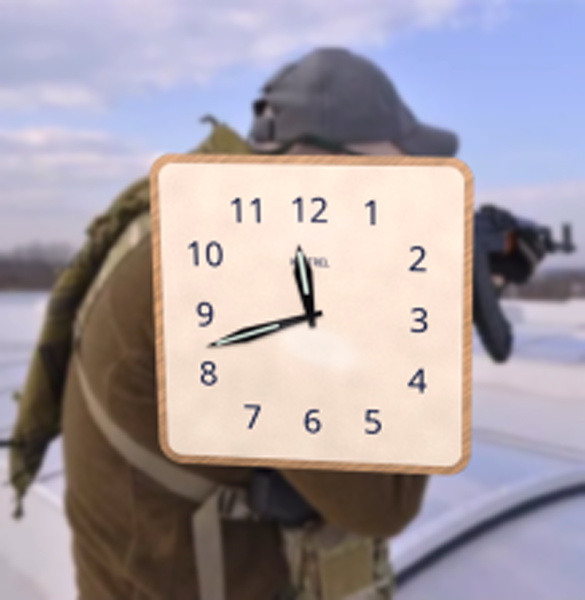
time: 11:42
